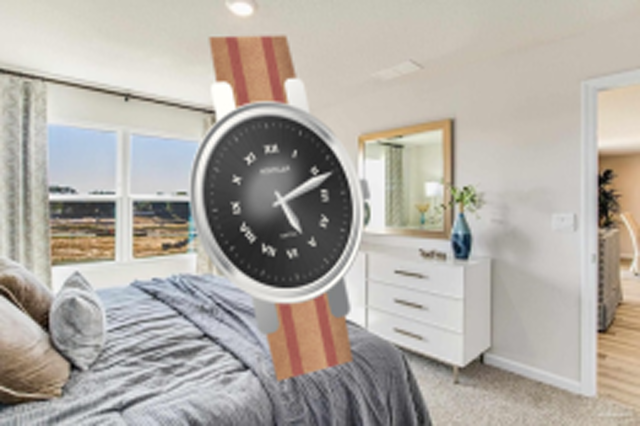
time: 5:12
